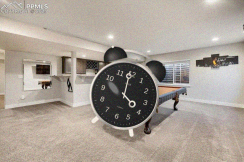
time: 3:59
